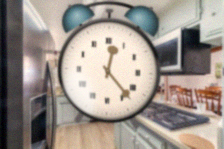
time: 12:23
